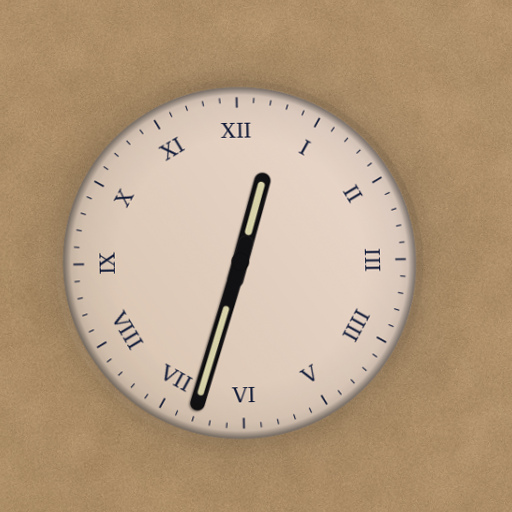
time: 12:33
